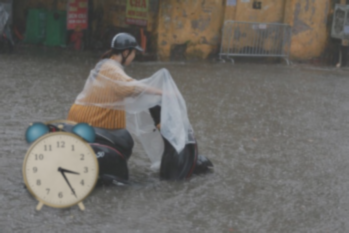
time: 3:25
